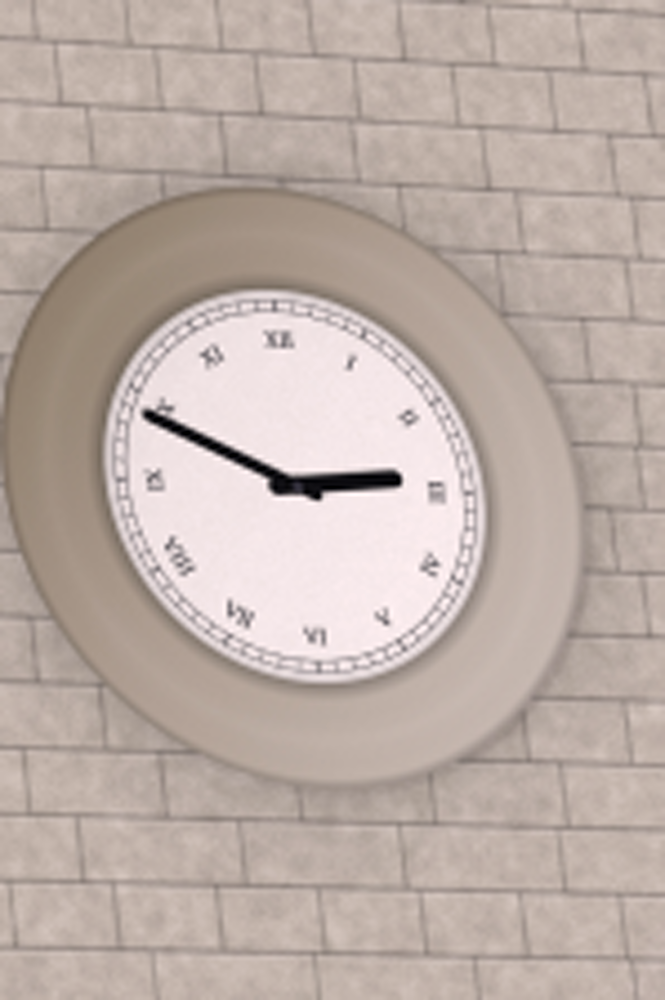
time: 2:49
